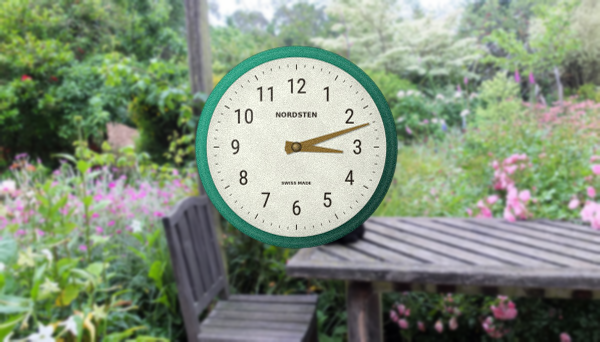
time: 3:12
